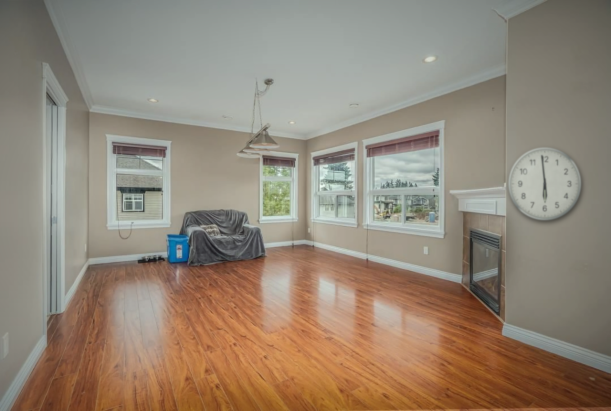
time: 5:59
